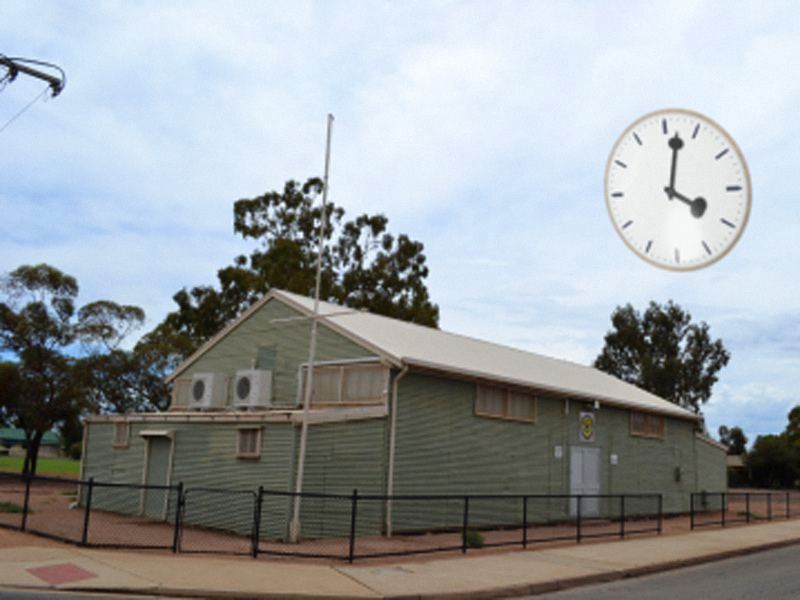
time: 4:02
